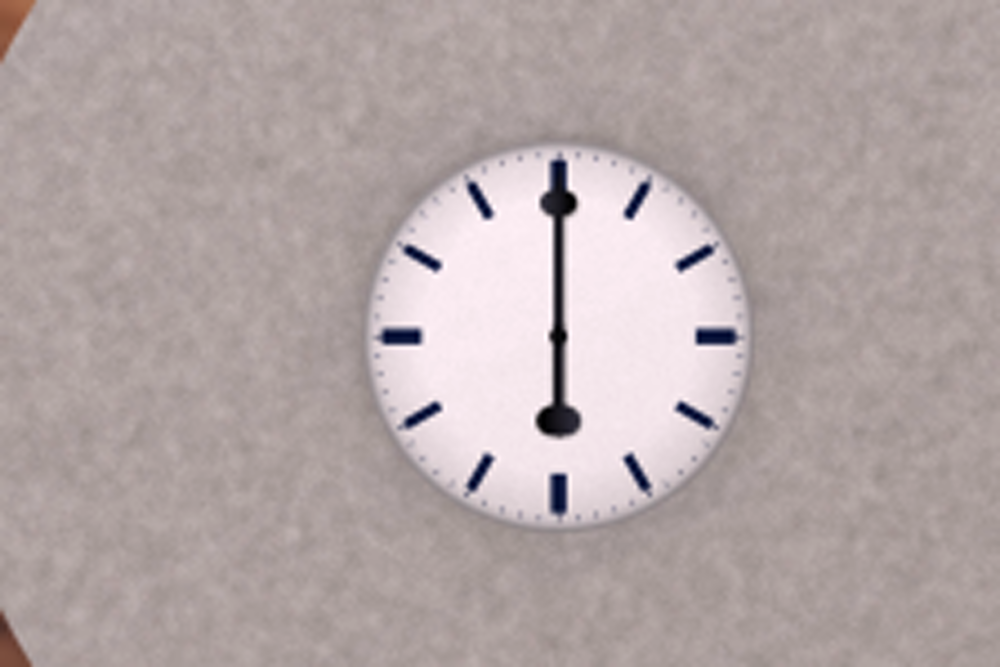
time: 6:00
